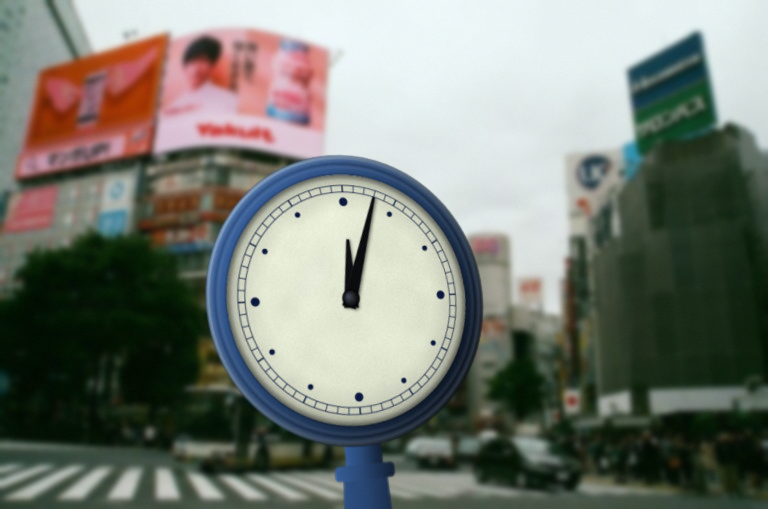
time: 12:03
